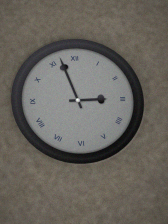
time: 2:57
